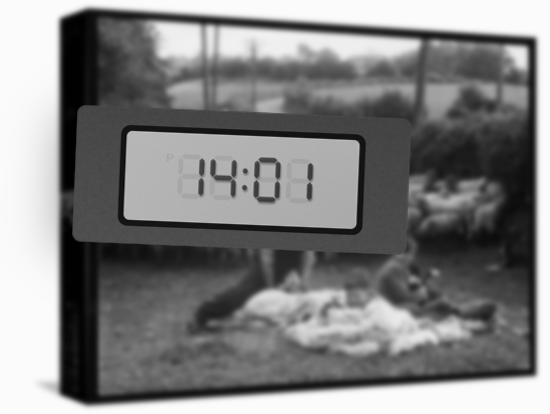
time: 14:01
